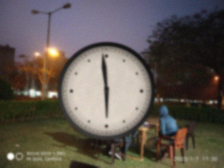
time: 5:59
